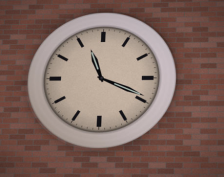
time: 11:19
